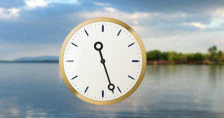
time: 11:27
